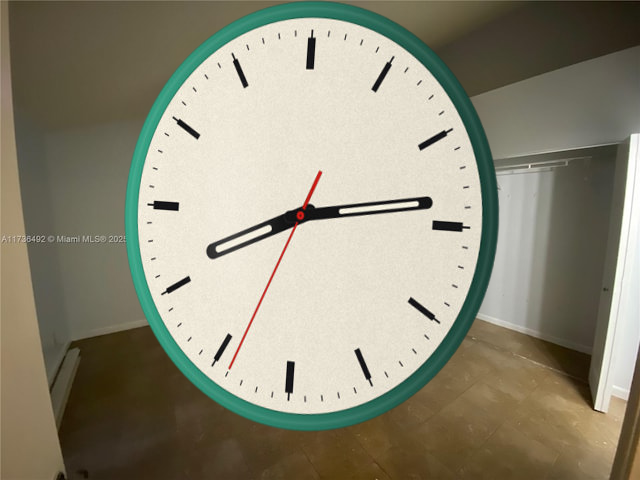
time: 8:13:34
